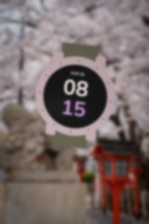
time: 8:15
